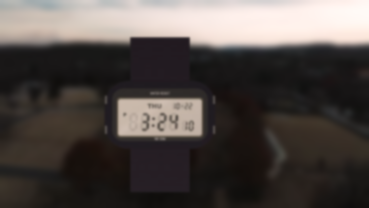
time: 3:24
